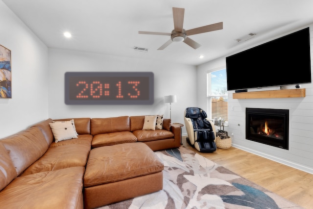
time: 20:13
